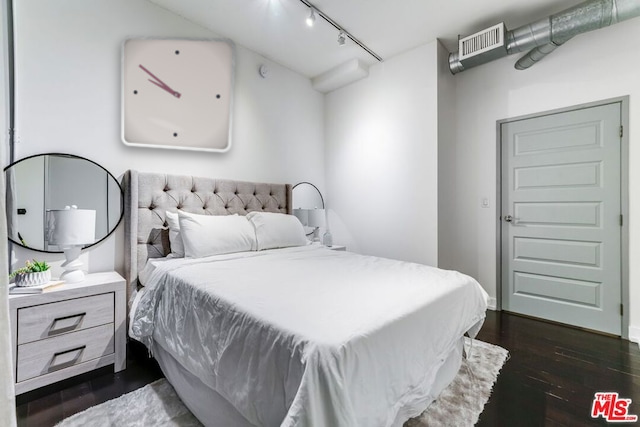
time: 9:51
